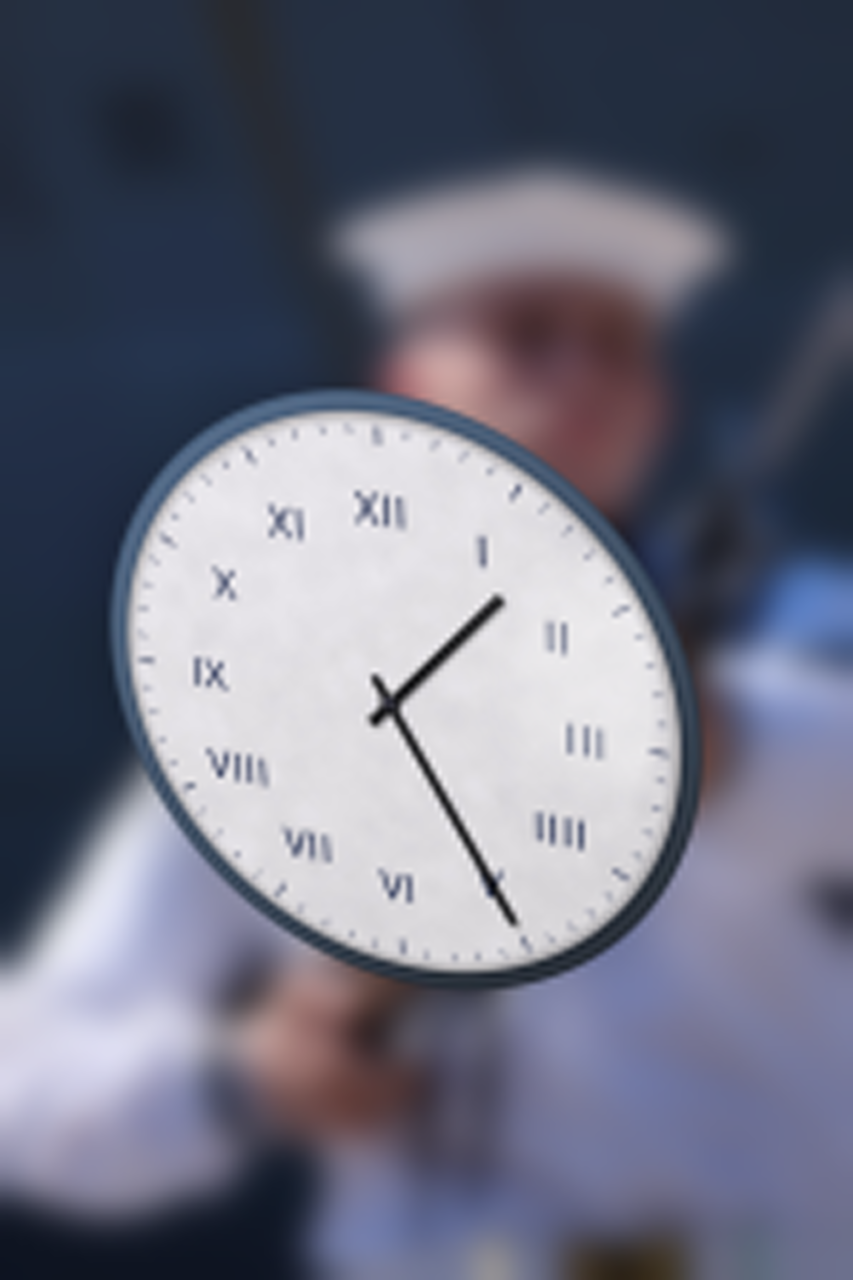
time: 1:25
